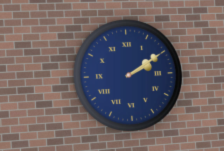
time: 2:10
